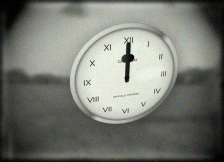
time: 12:00
